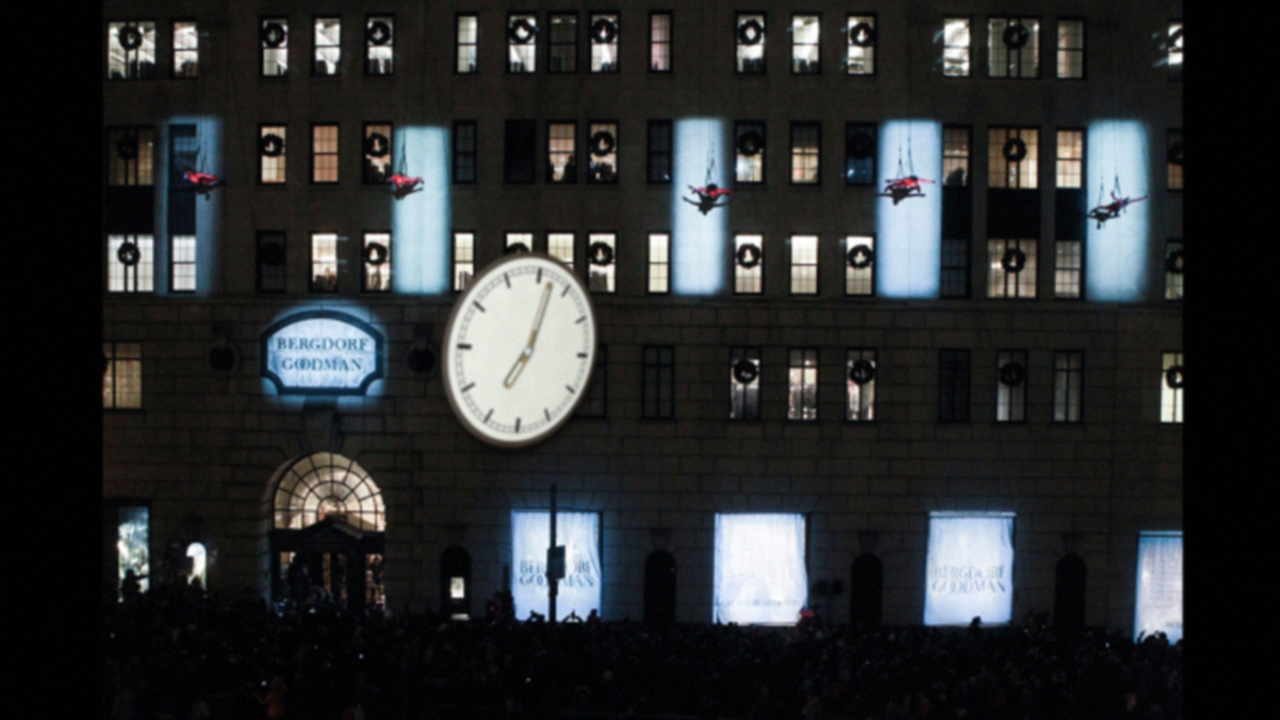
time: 7:02
